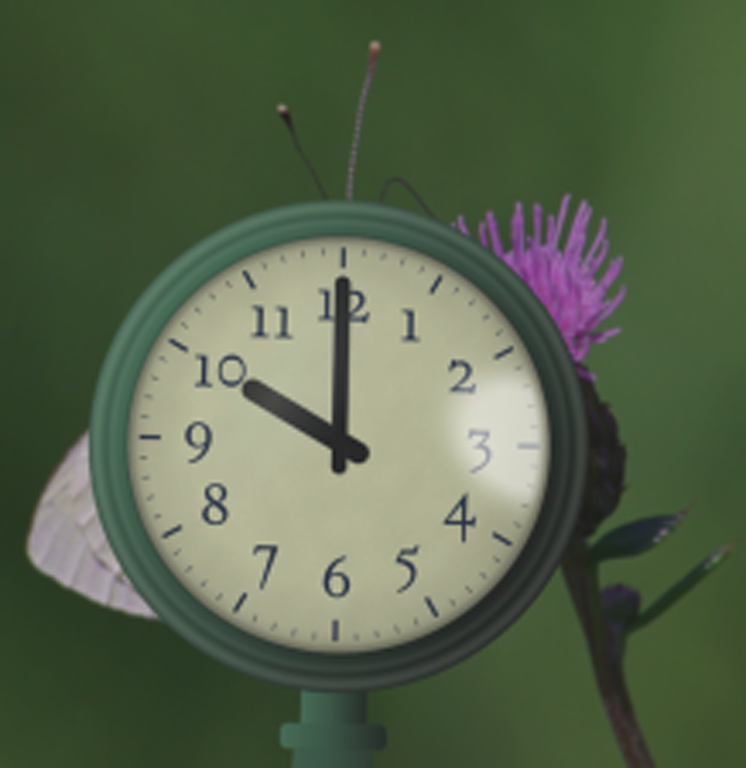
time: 10:00
